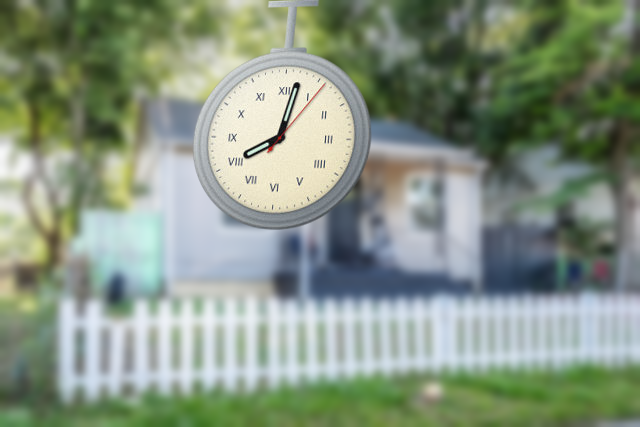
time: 8:02:06
